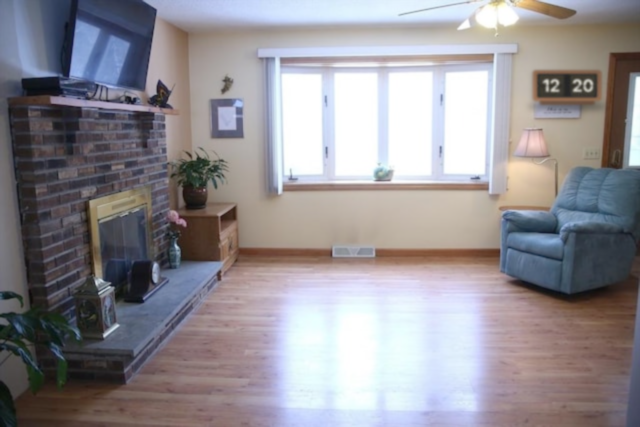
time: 12:20
